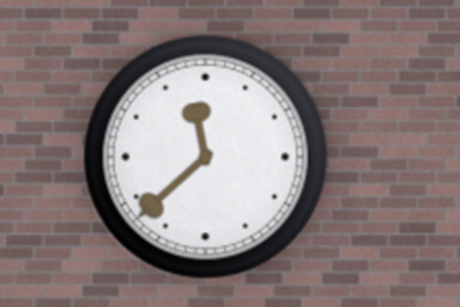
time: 11:38
